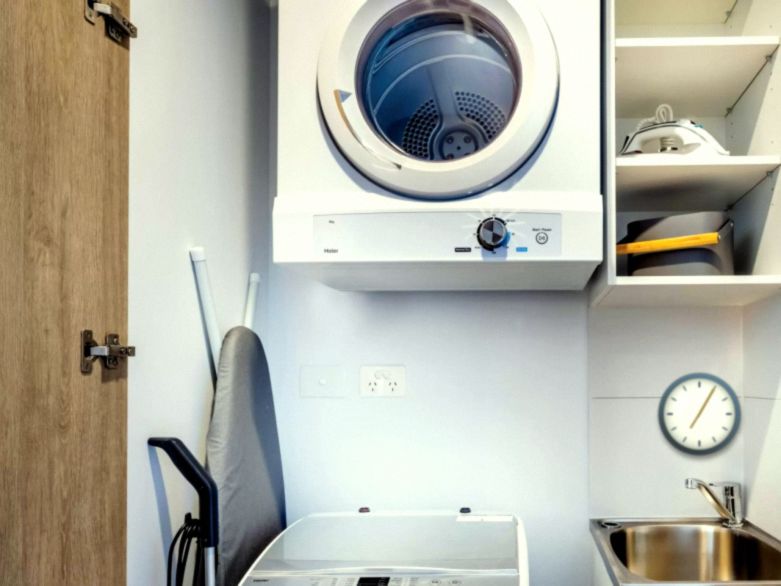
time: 7:05
